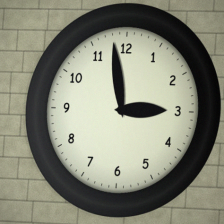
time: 2:58
